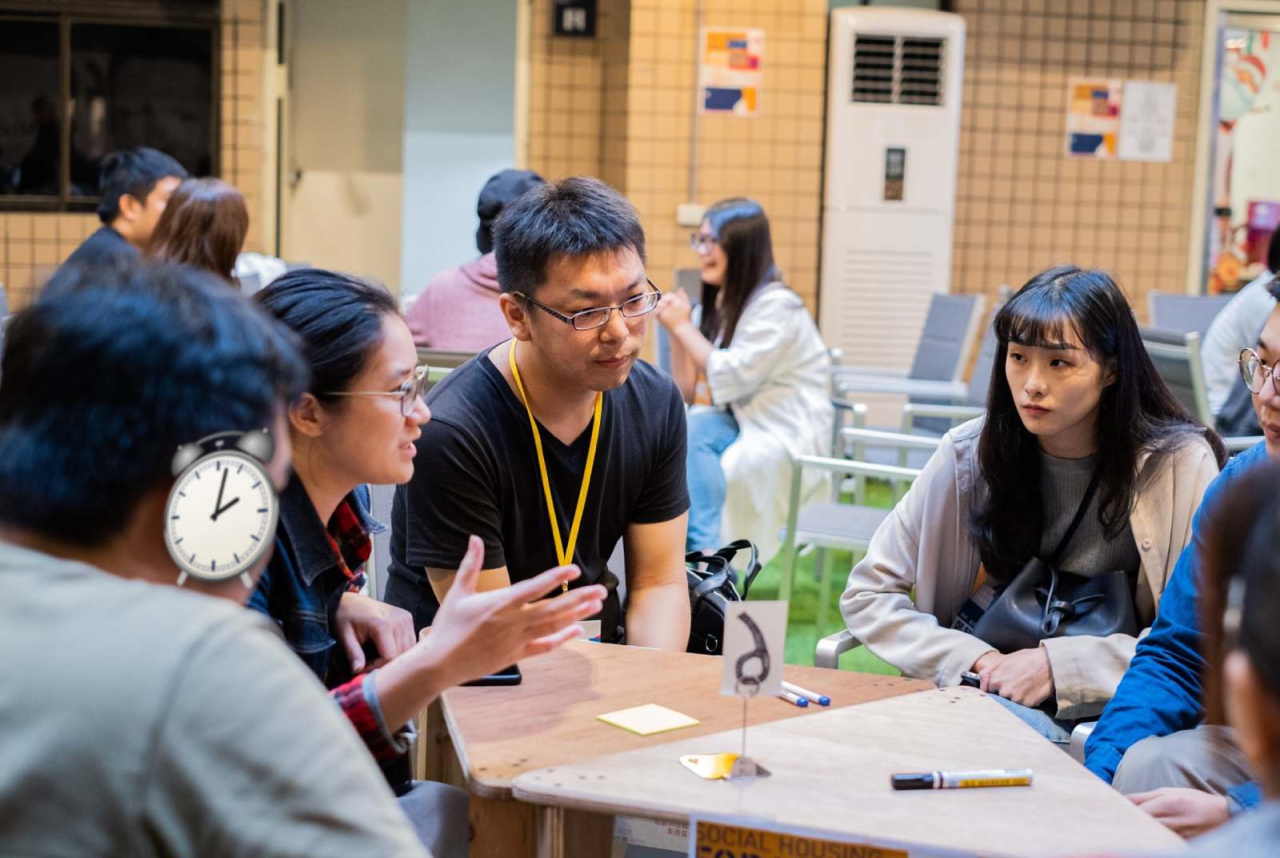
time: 2:02
